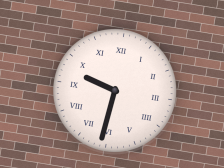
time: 9:31
